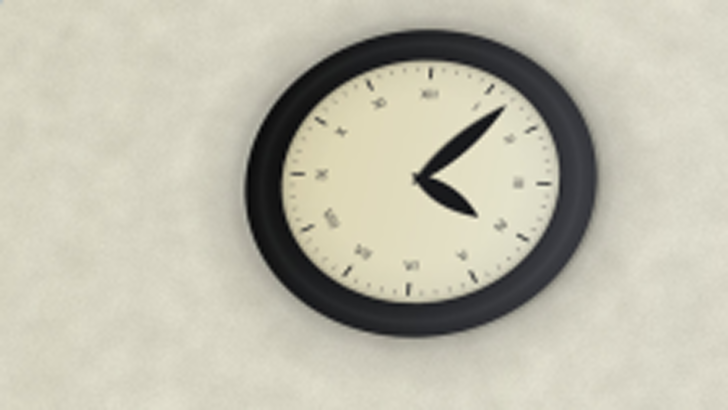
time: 4:07
